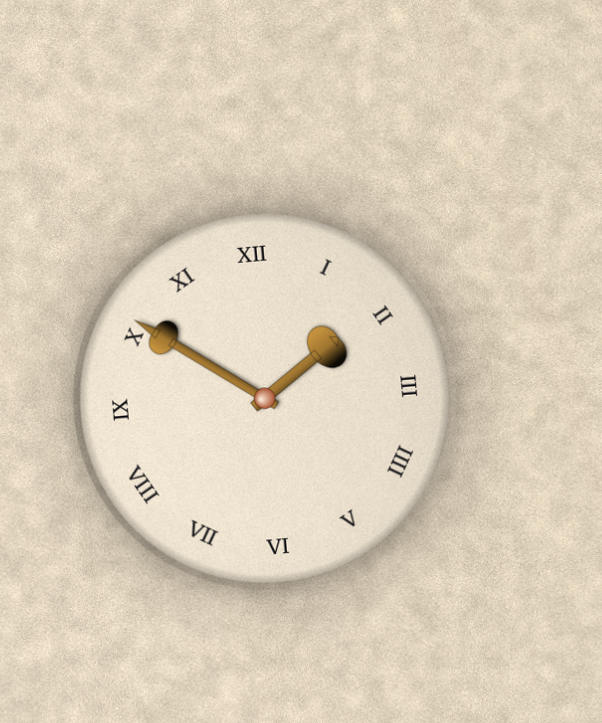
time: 1:51
